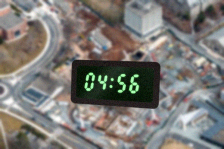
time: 4:56
